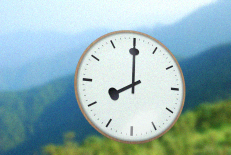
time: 8:00
